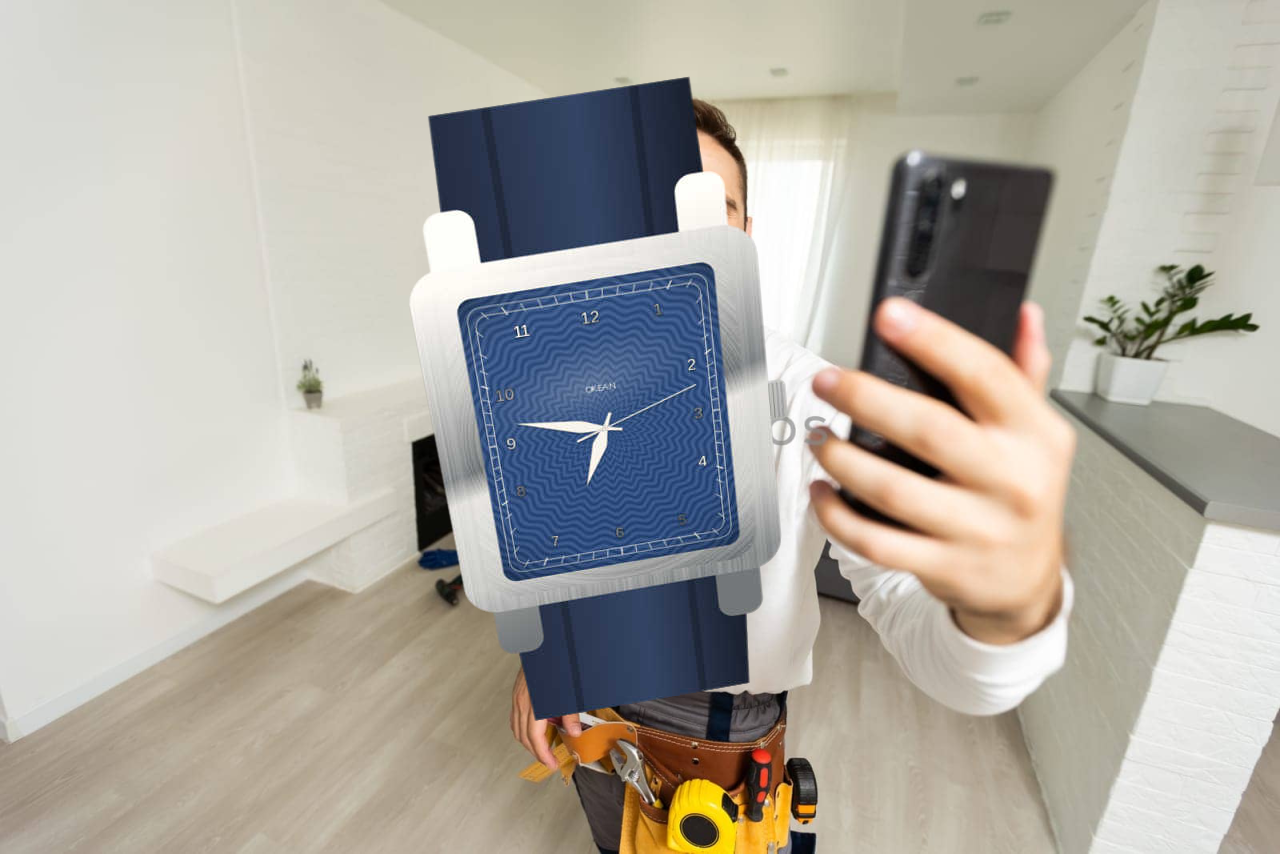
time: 6:47:12
